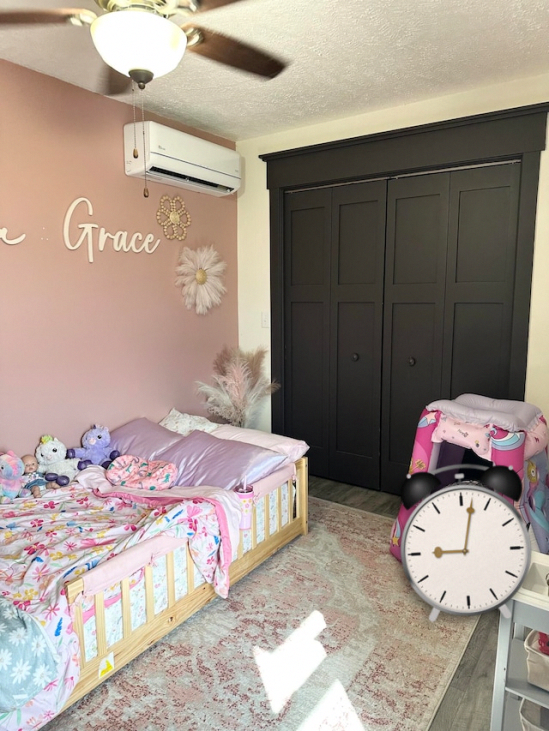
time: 9:02
